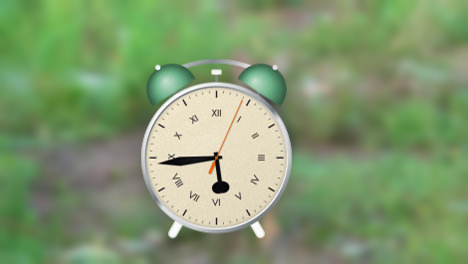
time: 5:44:04
